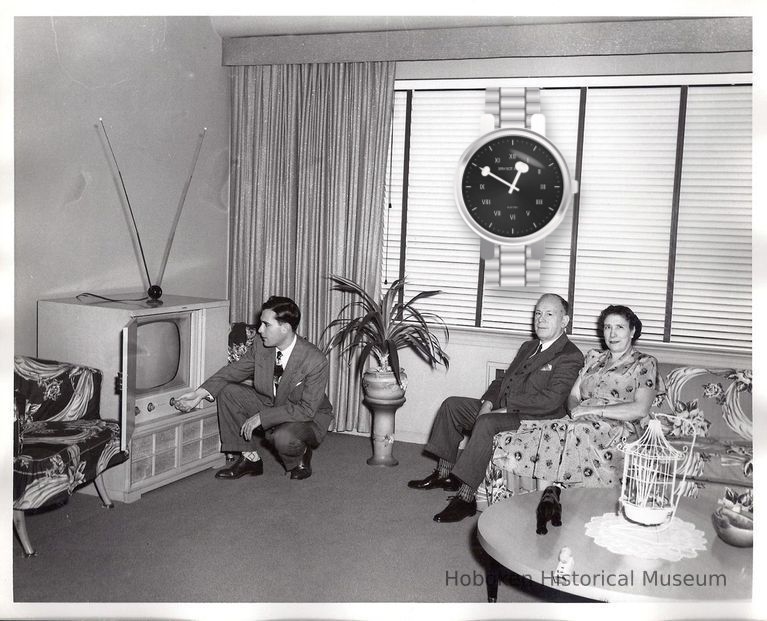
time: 12:50
